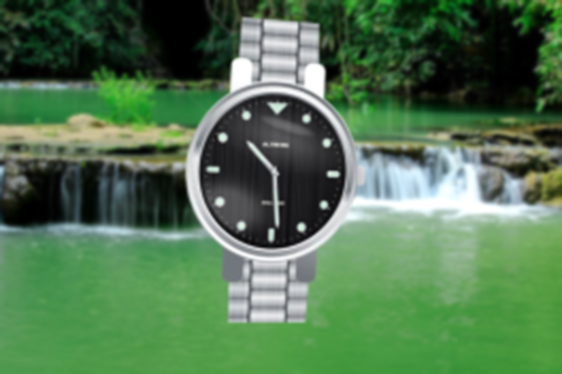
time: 10:29
